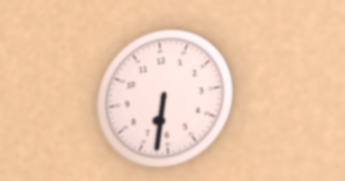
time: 6:32
